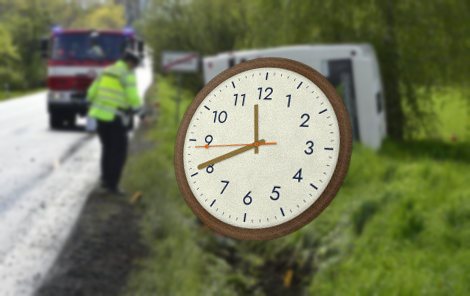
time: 11:40:44
